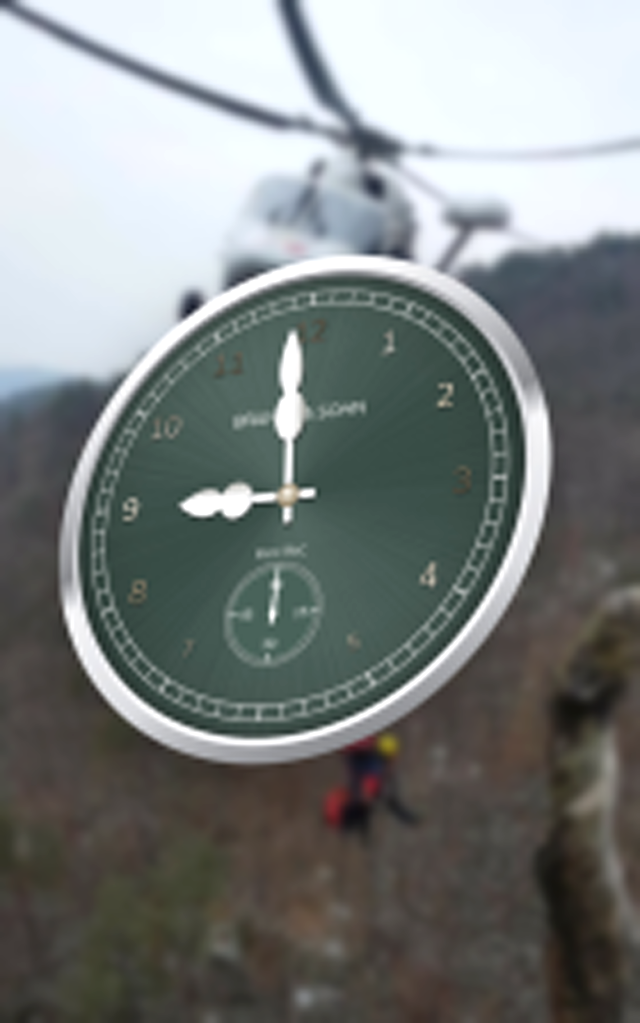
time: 8:59
